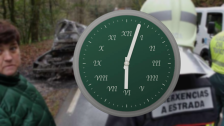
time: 6:03
